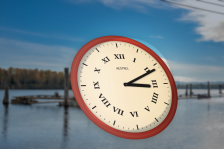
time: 3:11
